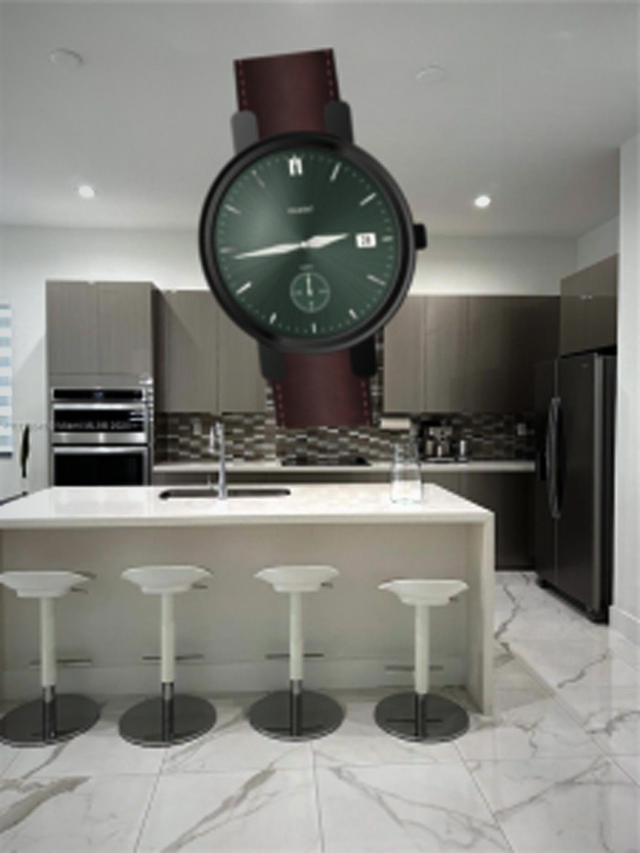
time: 2:44
